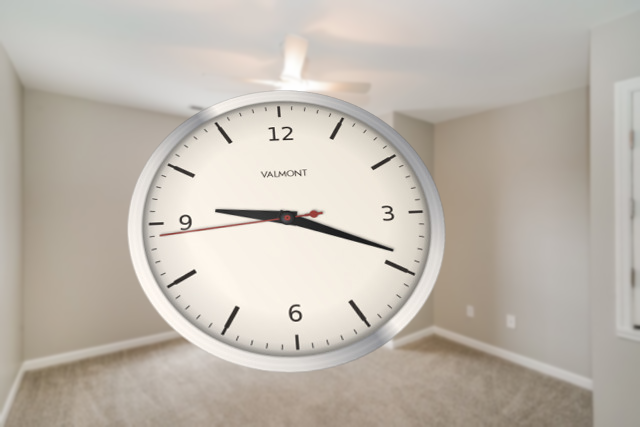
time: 9:18:44
